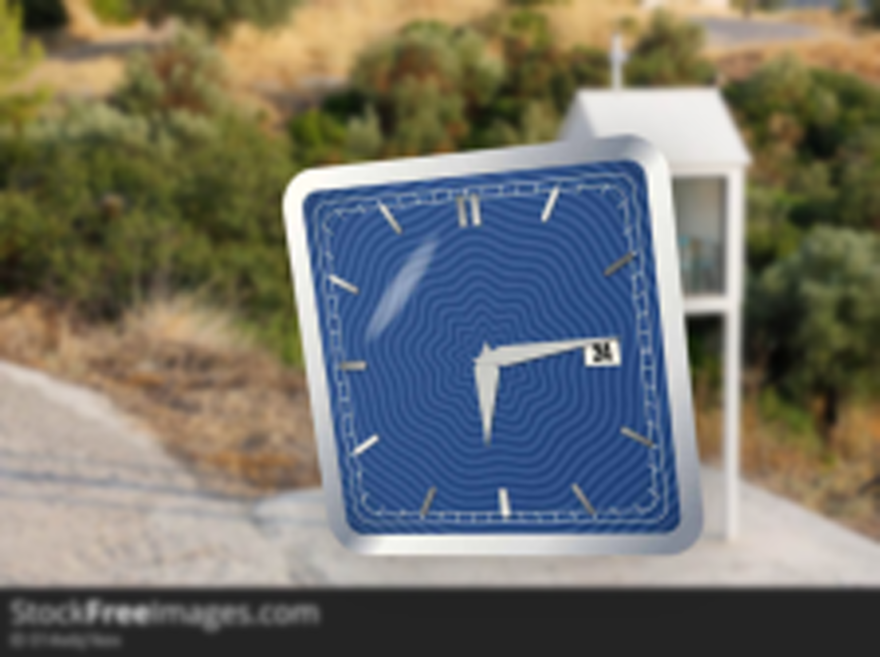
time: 6:14
